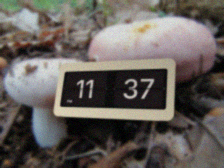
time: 11:37
